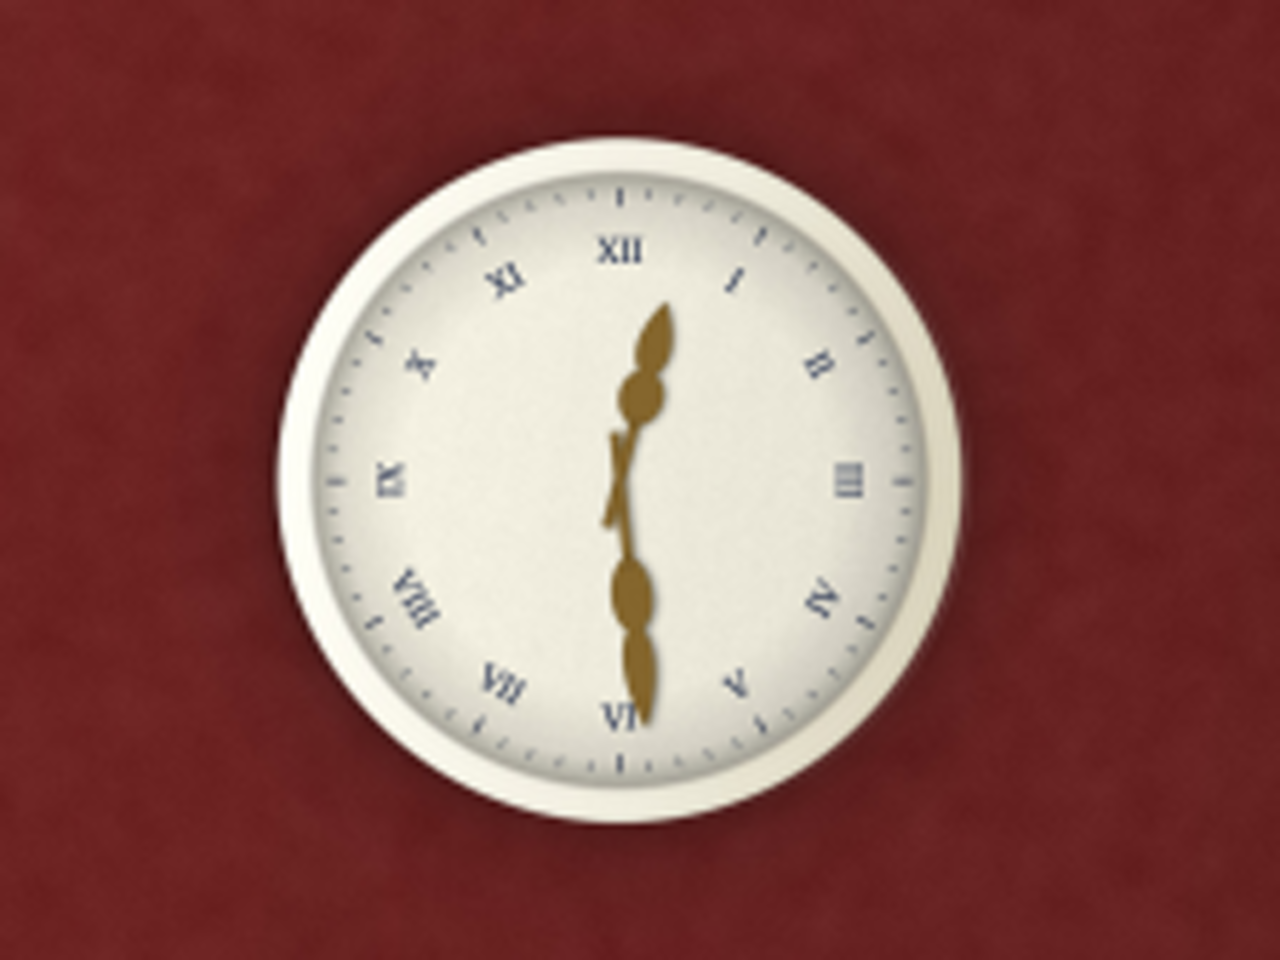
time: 12:29
